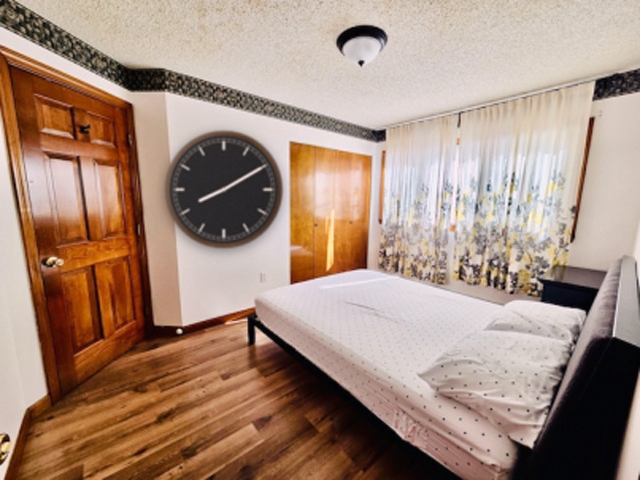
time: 8:10
